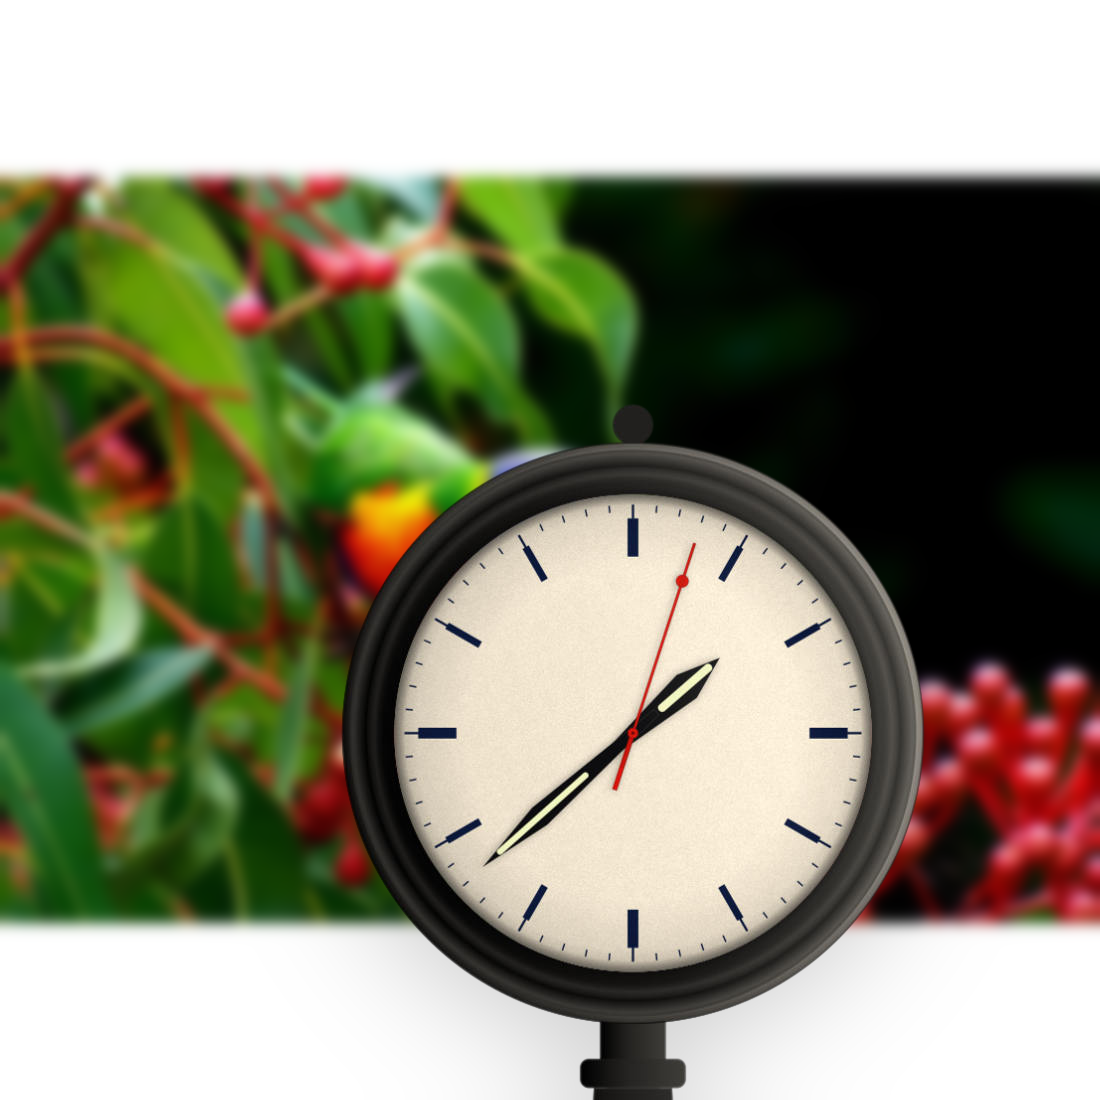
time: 1:38:03
